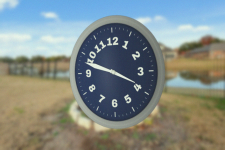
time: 3:48
